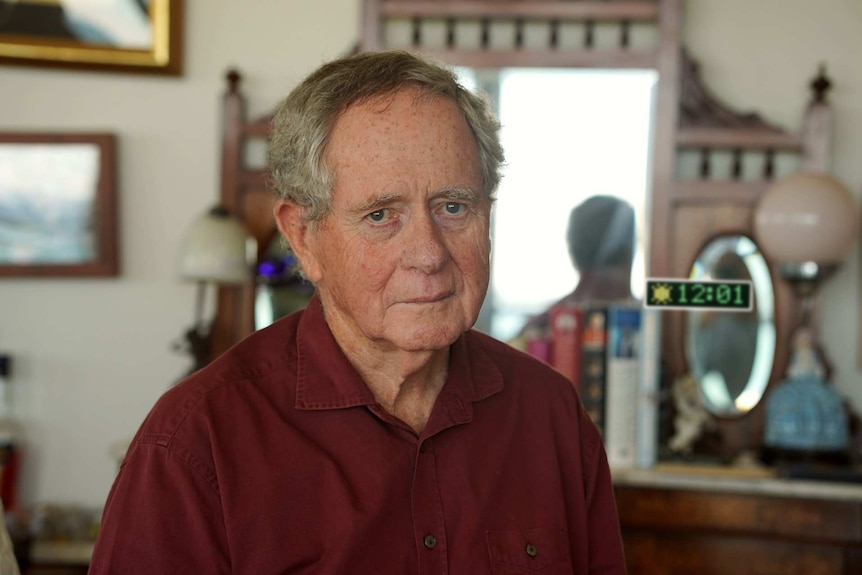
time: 12:01
